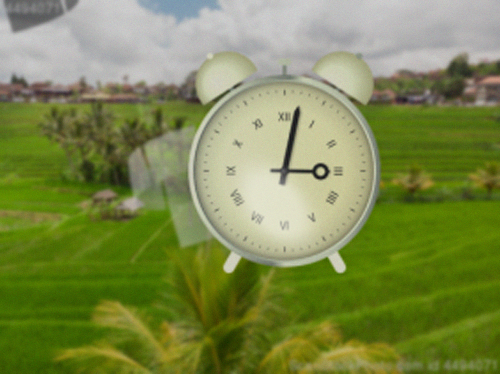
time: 3:02
